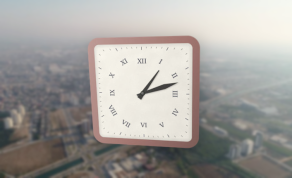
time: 1:12
